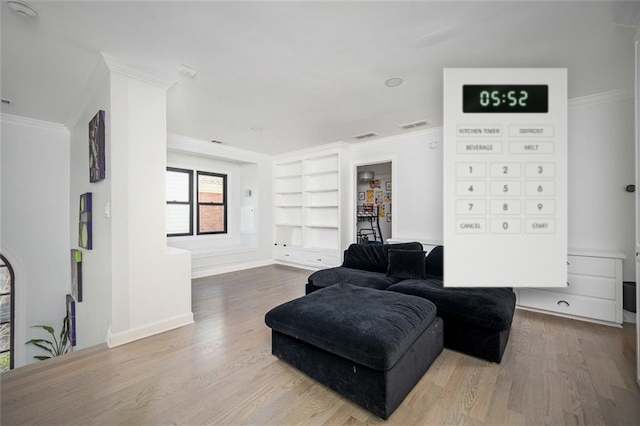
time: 5:52
